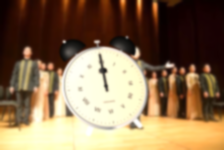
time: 12:00
